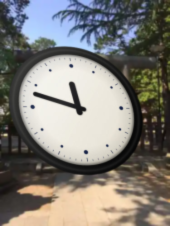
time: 11:48
